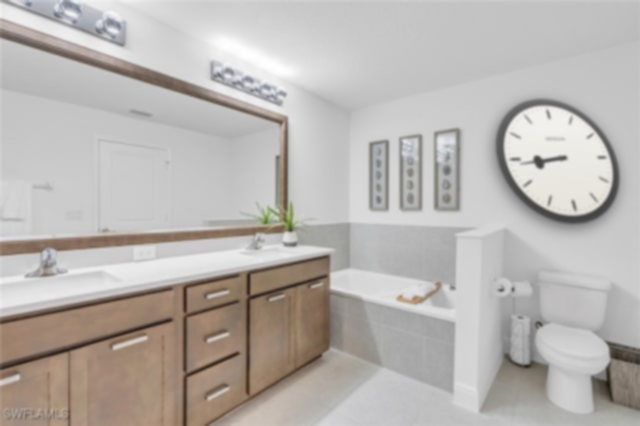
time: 8:44
